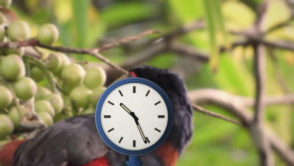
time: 10:26
